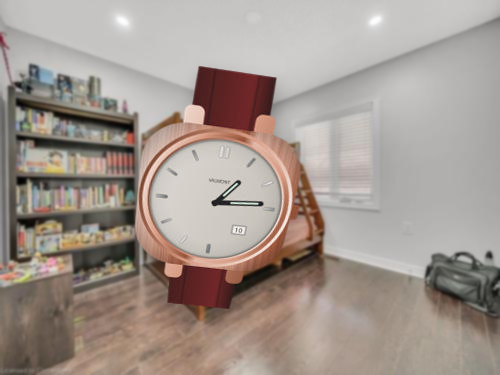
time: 1:14
